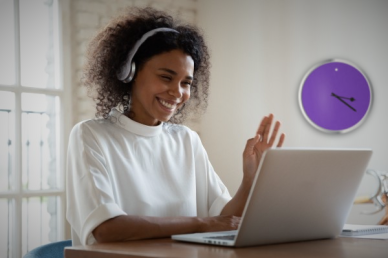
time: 3:21
